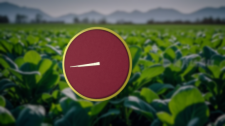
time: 8:44
